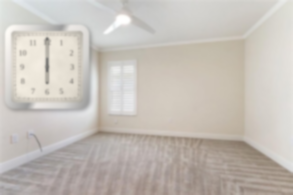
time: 6:00
